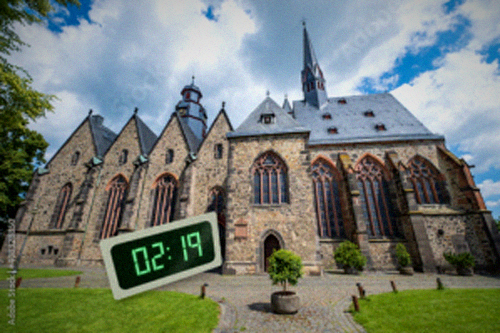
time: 2:19
